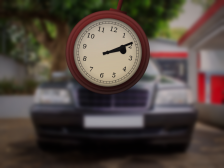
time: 2:09
